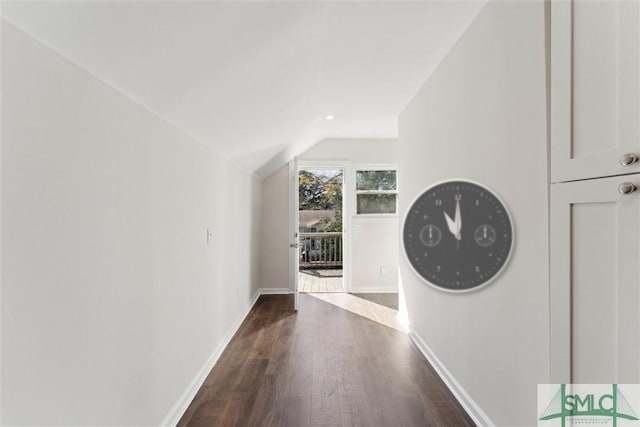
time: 11:00
